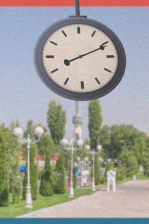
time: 8:11
